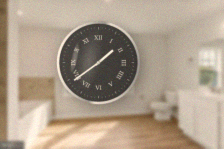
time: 1:39
